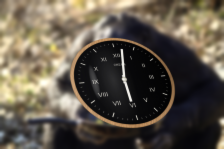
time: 6:02
